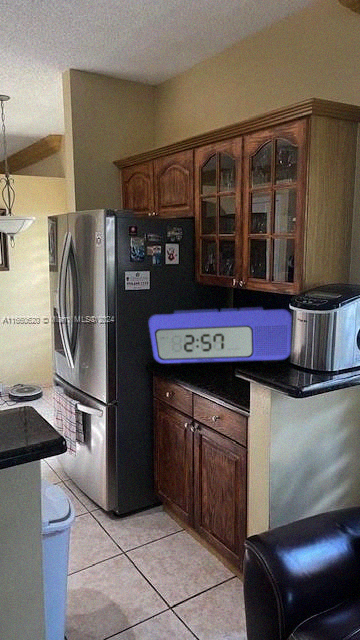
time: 2:57
